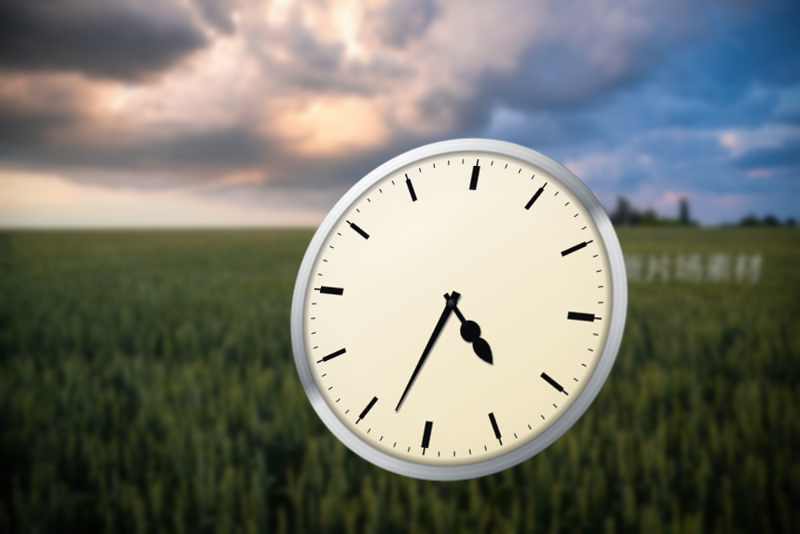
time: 4:33
